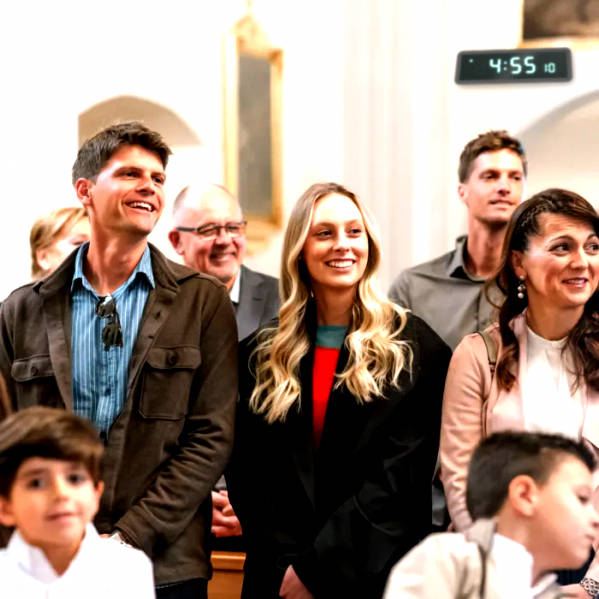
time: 4:55
